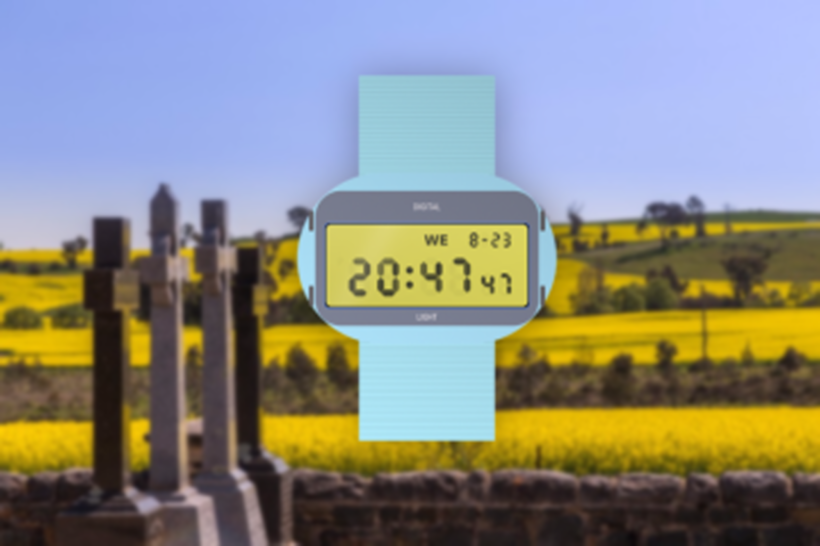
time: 20:47:47
